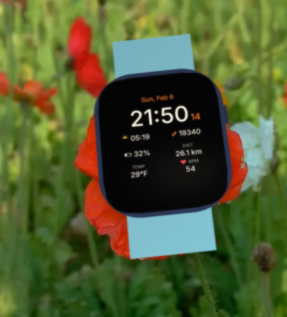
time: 21:50:14
